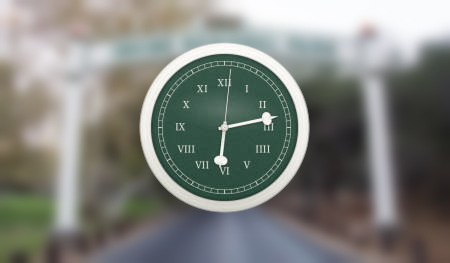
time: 6:13:01
